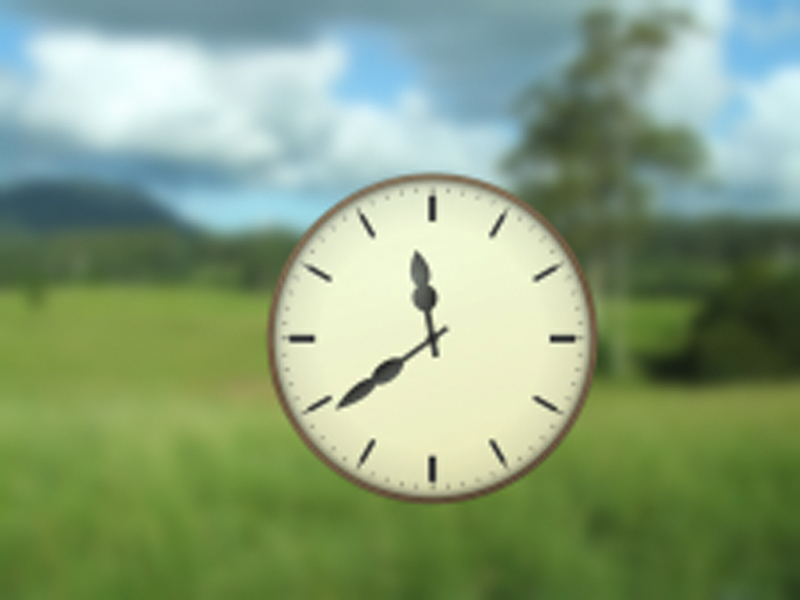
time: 11:39
